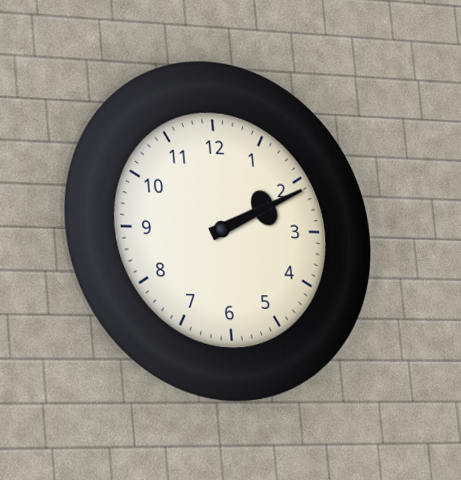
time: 2:11
